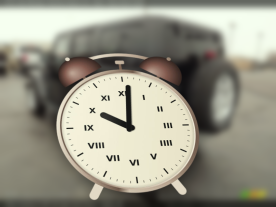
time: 10:01
